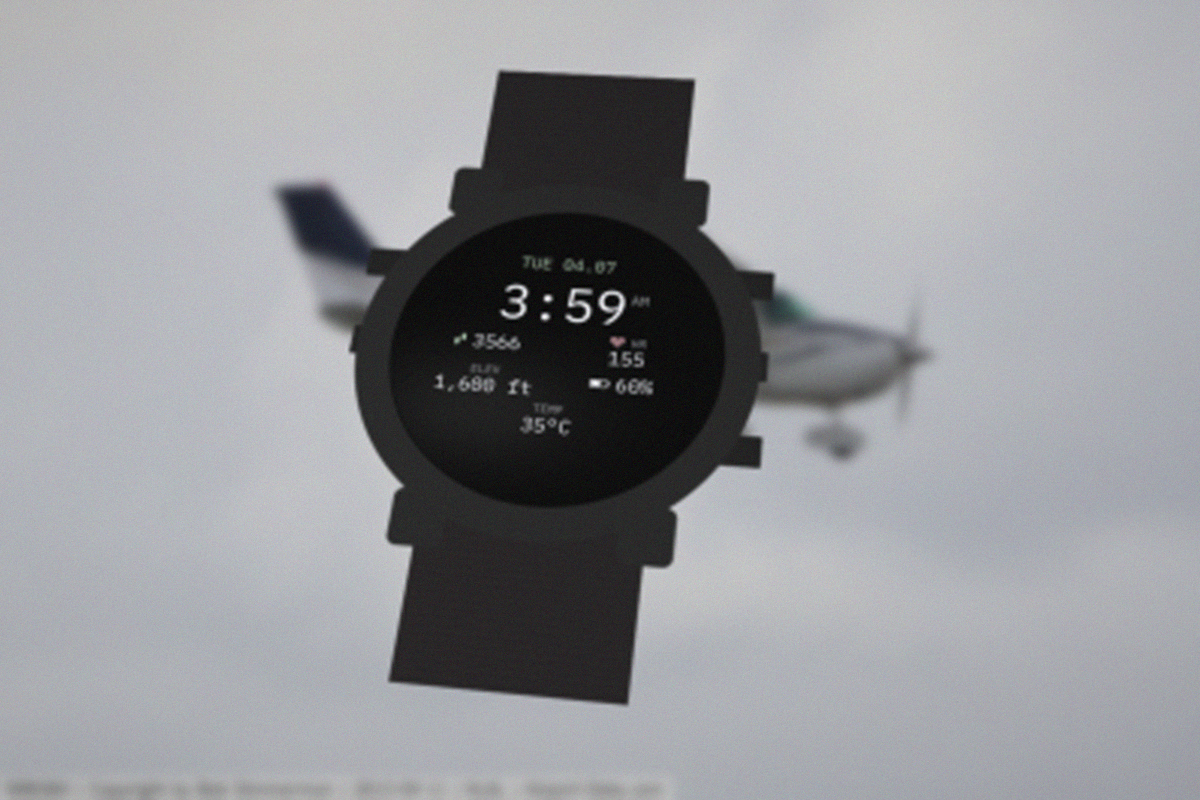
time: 3:59
